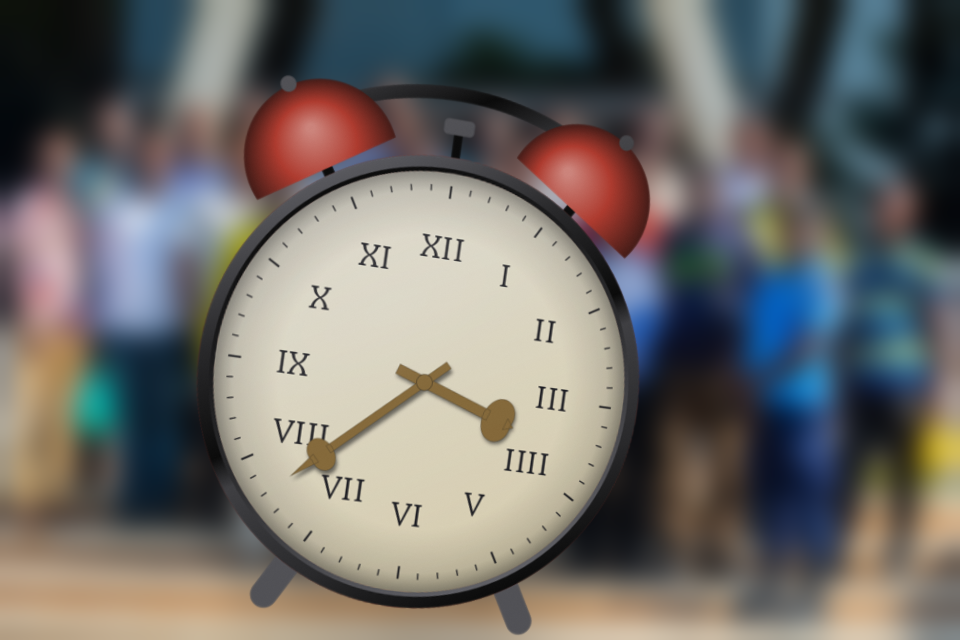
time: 3:38
